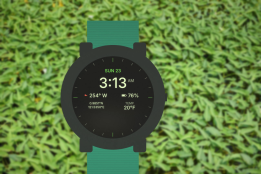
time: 3:13
